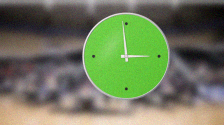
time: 2:59
